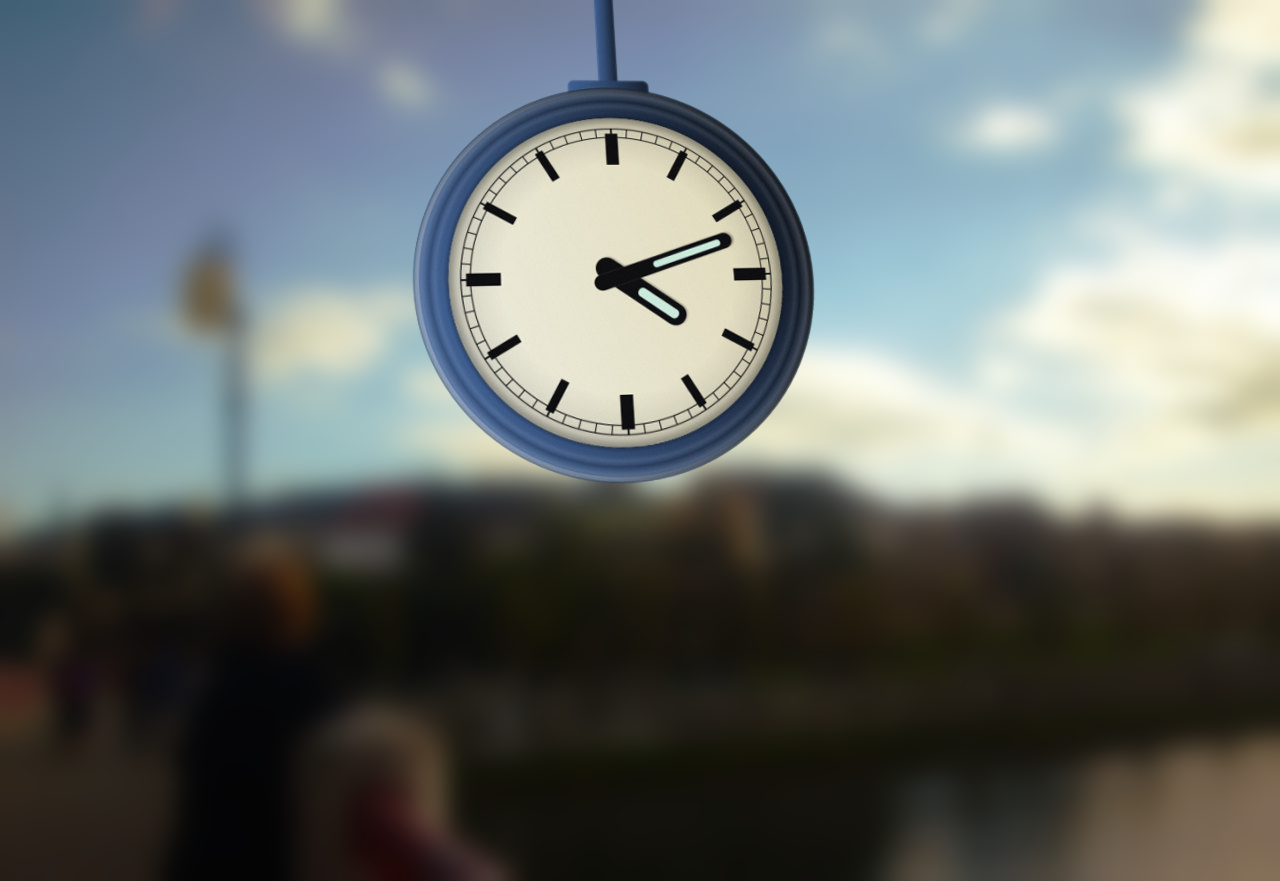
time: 4:12
